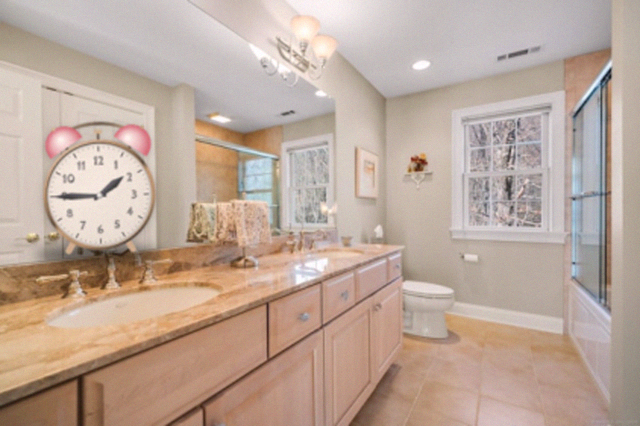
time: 1:45
